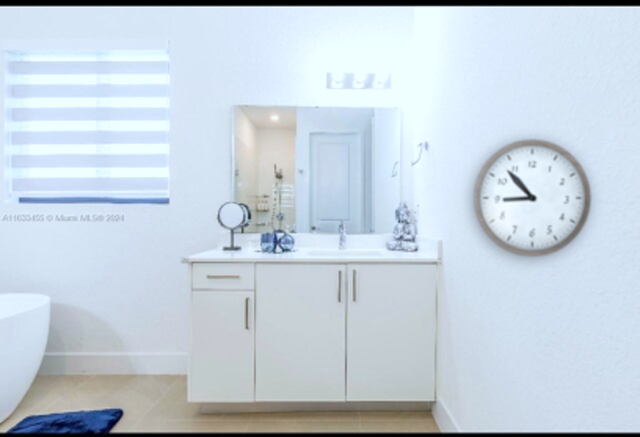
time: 8:53
